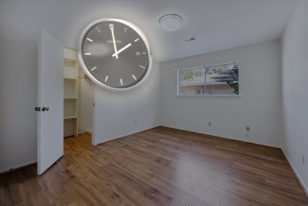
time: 2:00
